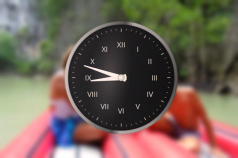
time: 8:48
